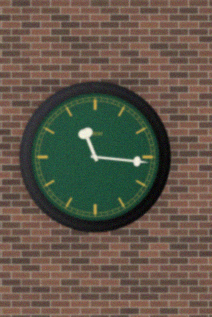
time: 11:16
